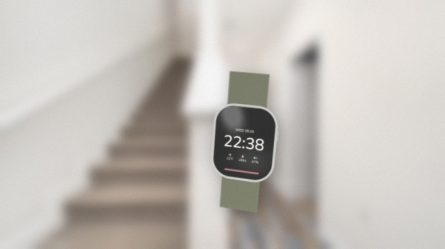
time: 22:38
